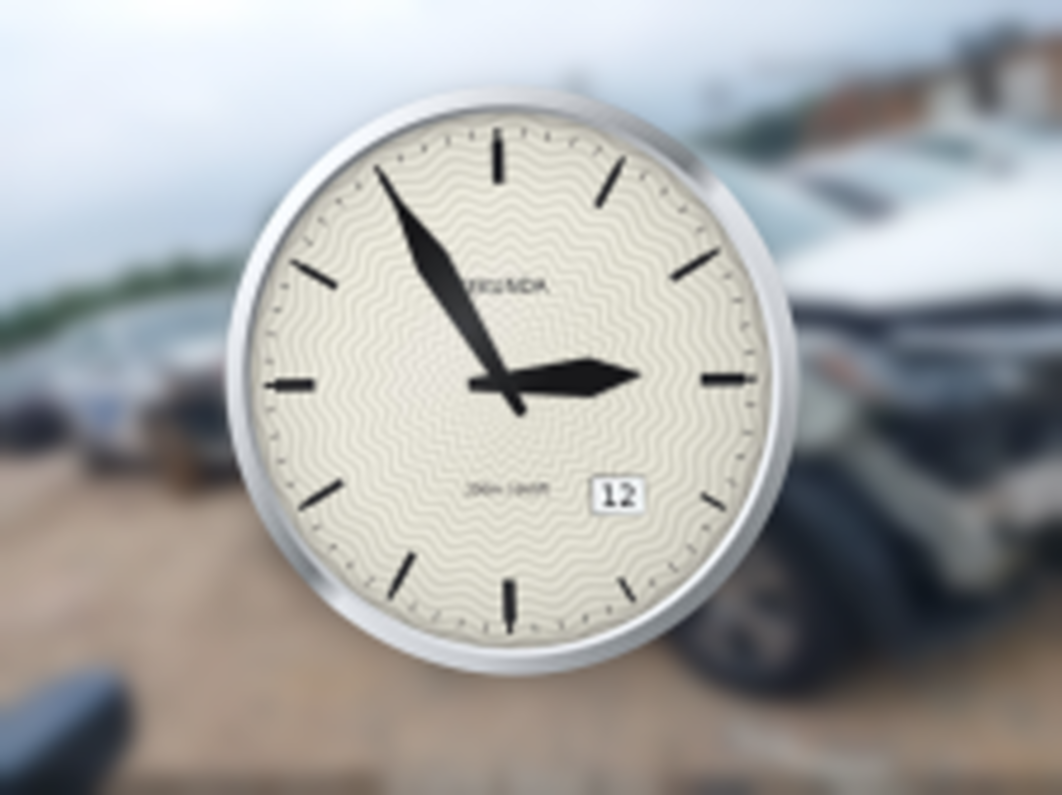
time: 2:55
